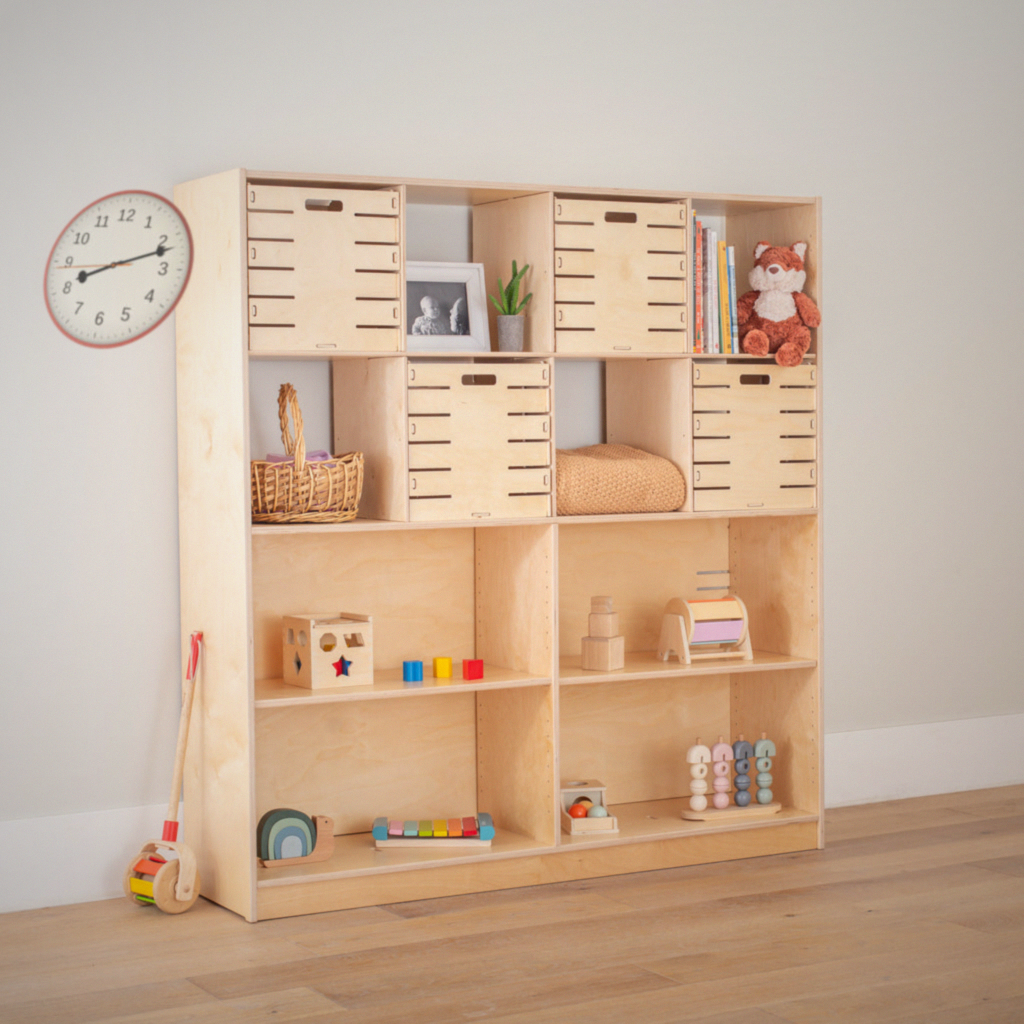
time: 8:11:44
